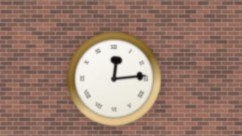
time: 12:14
